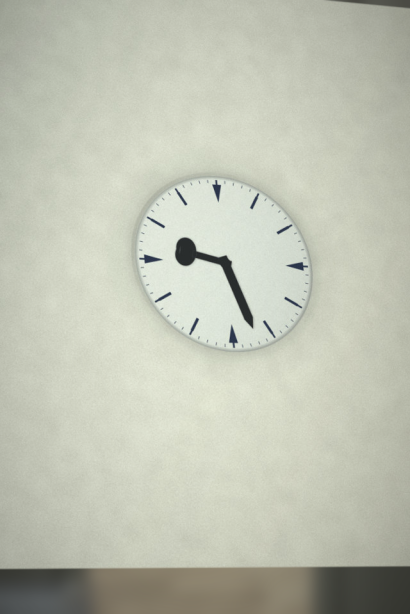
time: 9:27
